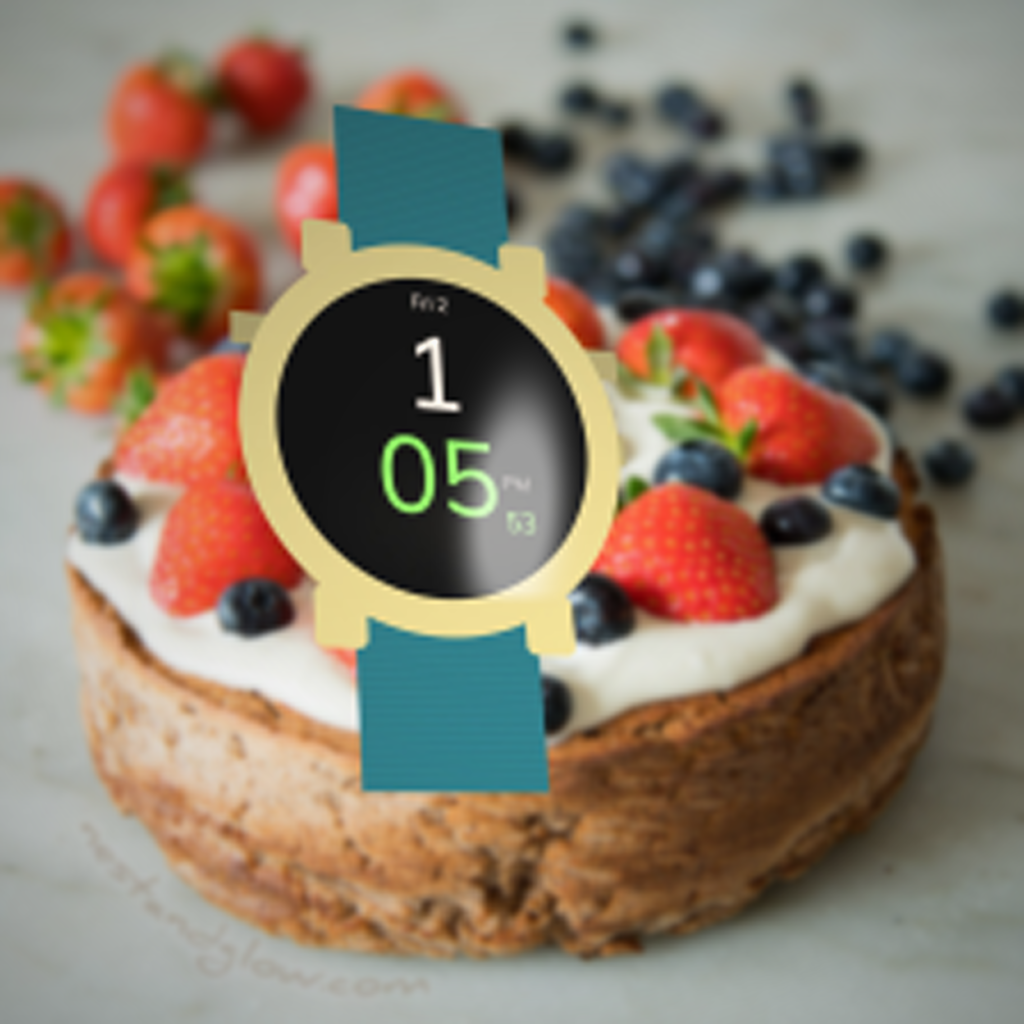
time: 1:05
